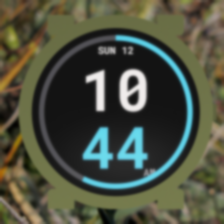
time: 10:44
